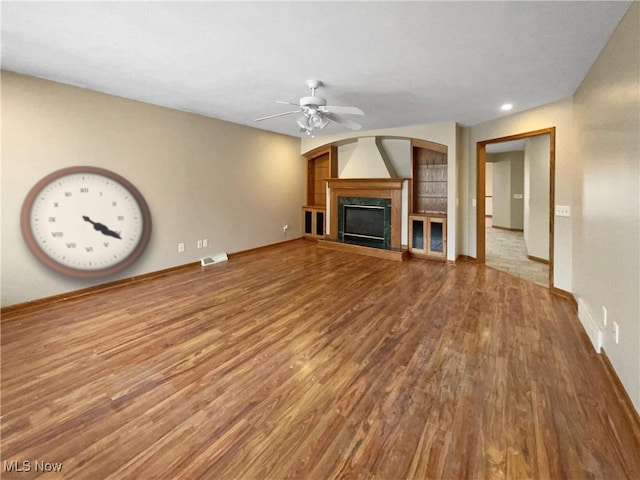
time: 4:21
